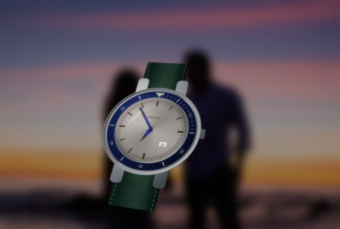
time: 6:54
